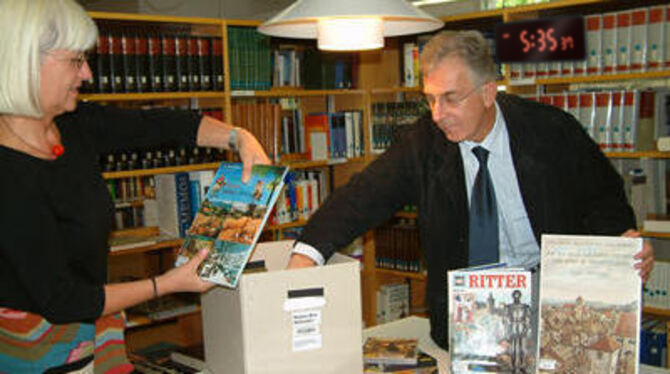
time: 5:35
